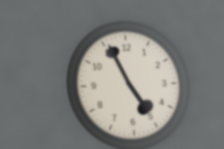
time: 4:56
